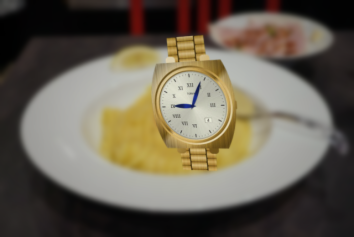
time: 9:04
